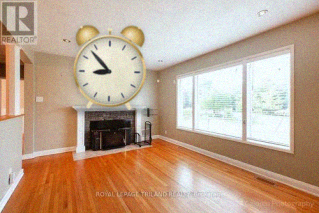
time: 8:53
